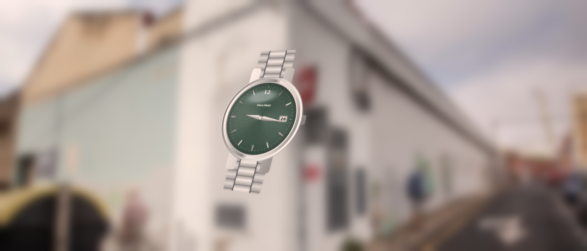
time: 9:16
